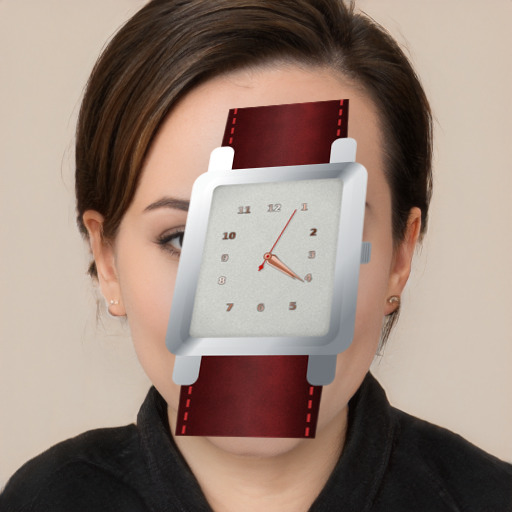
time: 4:21:04
